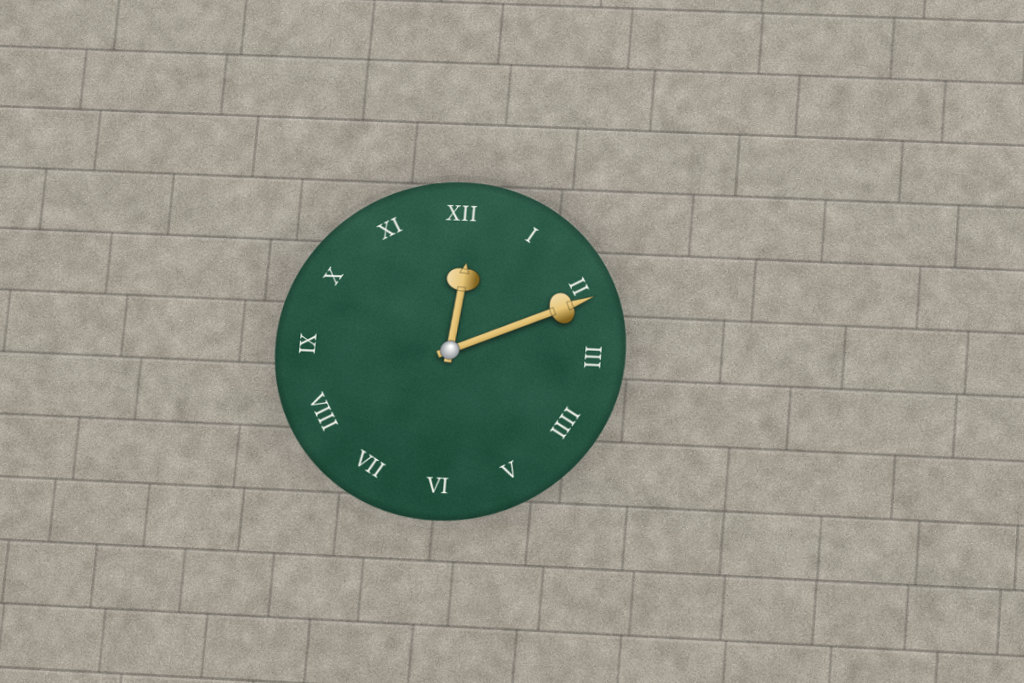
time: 12:11
